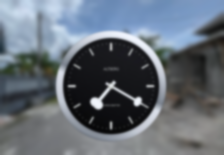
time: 7:20
